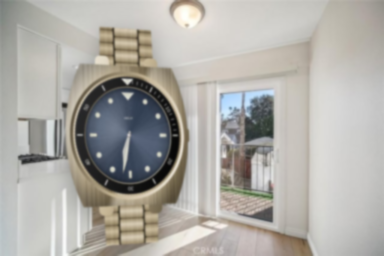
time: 6:32
